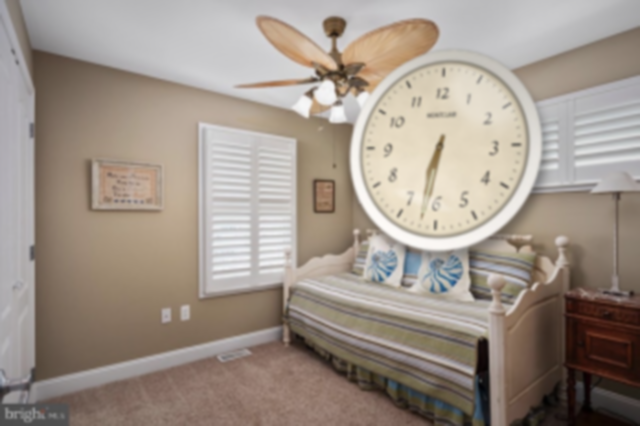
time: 6:32
